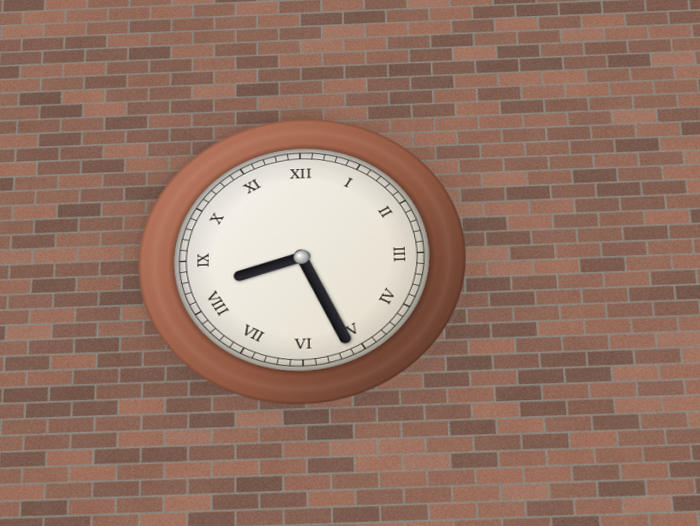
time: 8:26
